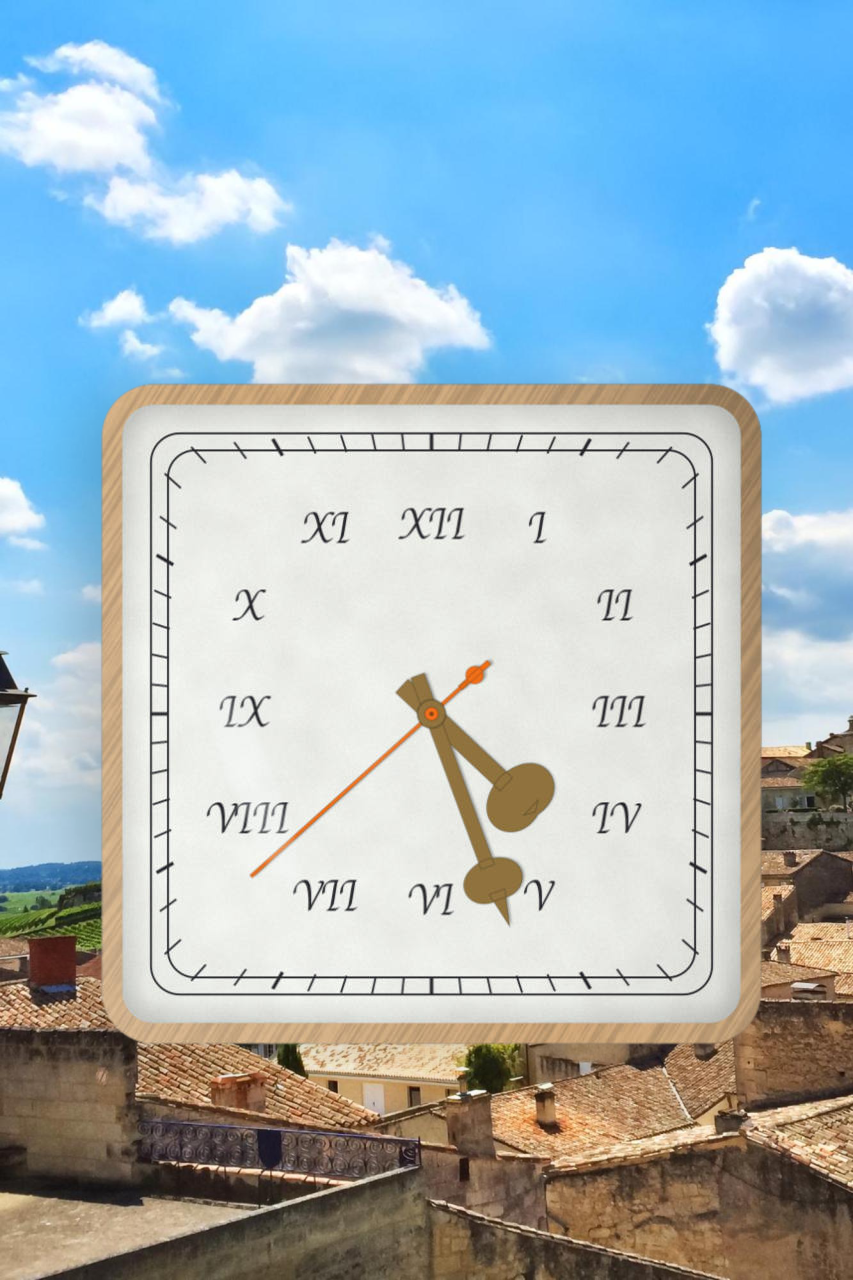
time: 4:26:38
